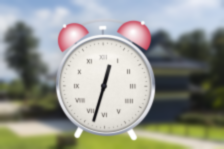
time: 12:33
